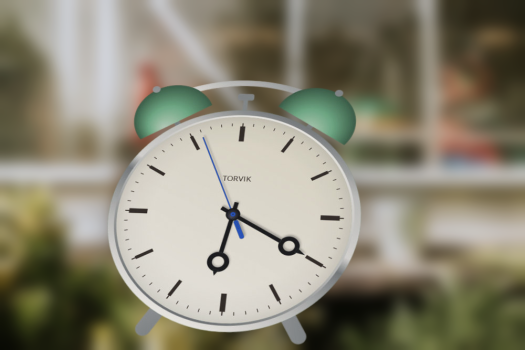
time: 6:19:56
